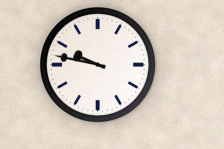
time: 9:47
